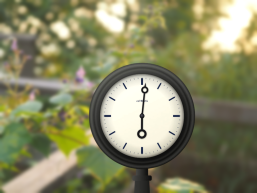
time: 6:01
